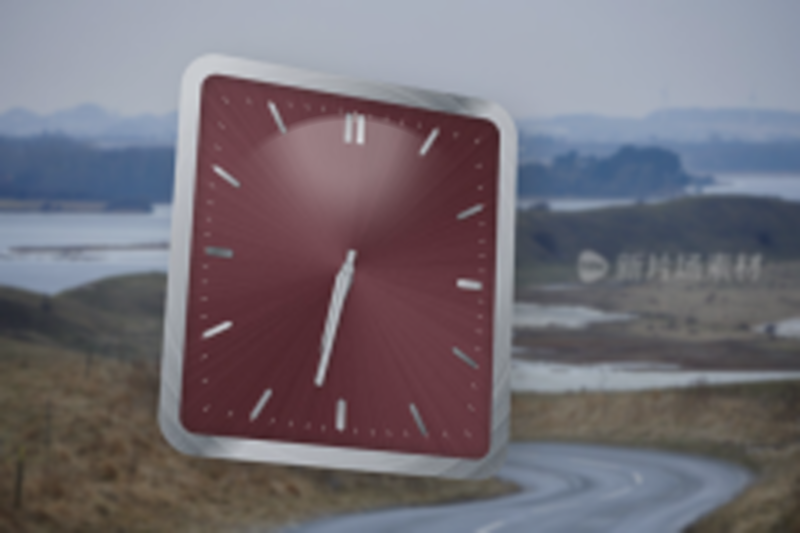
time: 6:32
